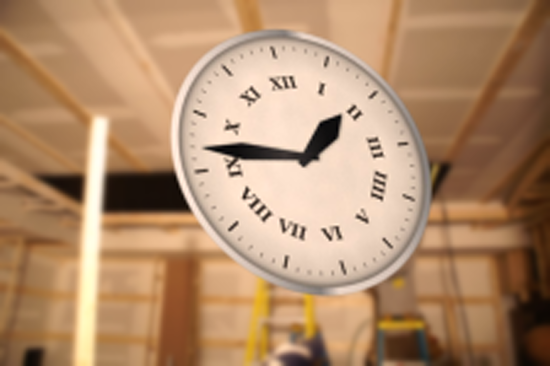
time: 1:47
